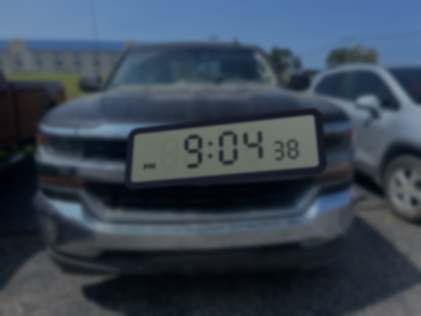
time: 9:04:38
